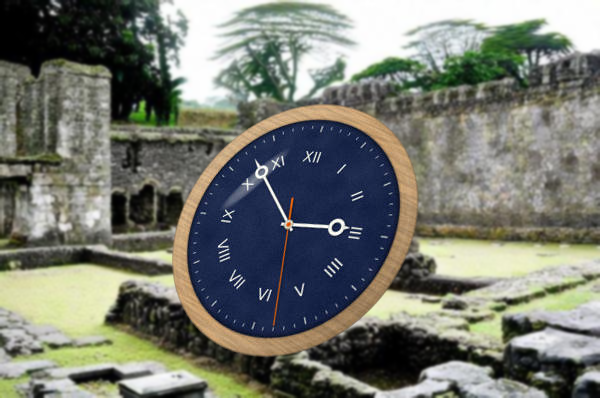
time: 2:52:28
